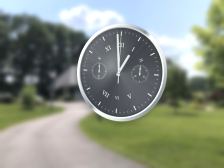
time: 12:59
